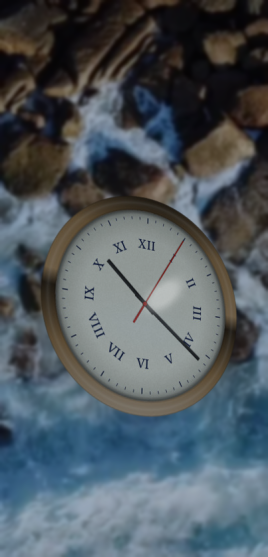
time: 10:21:05
